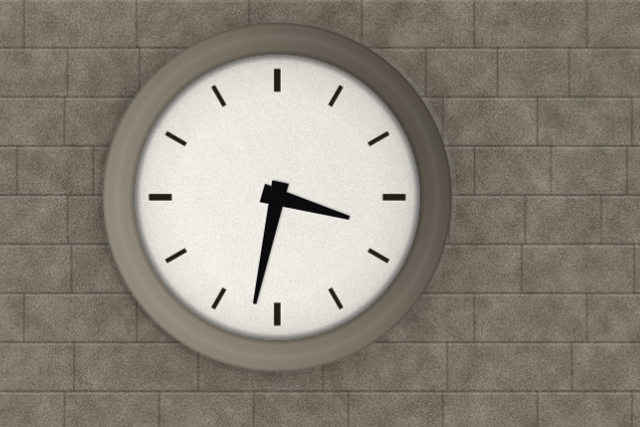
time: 3:32
